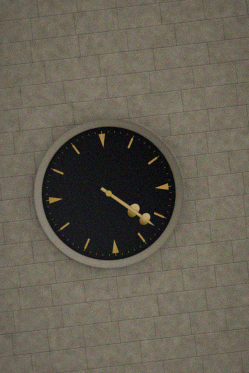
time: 4:22
